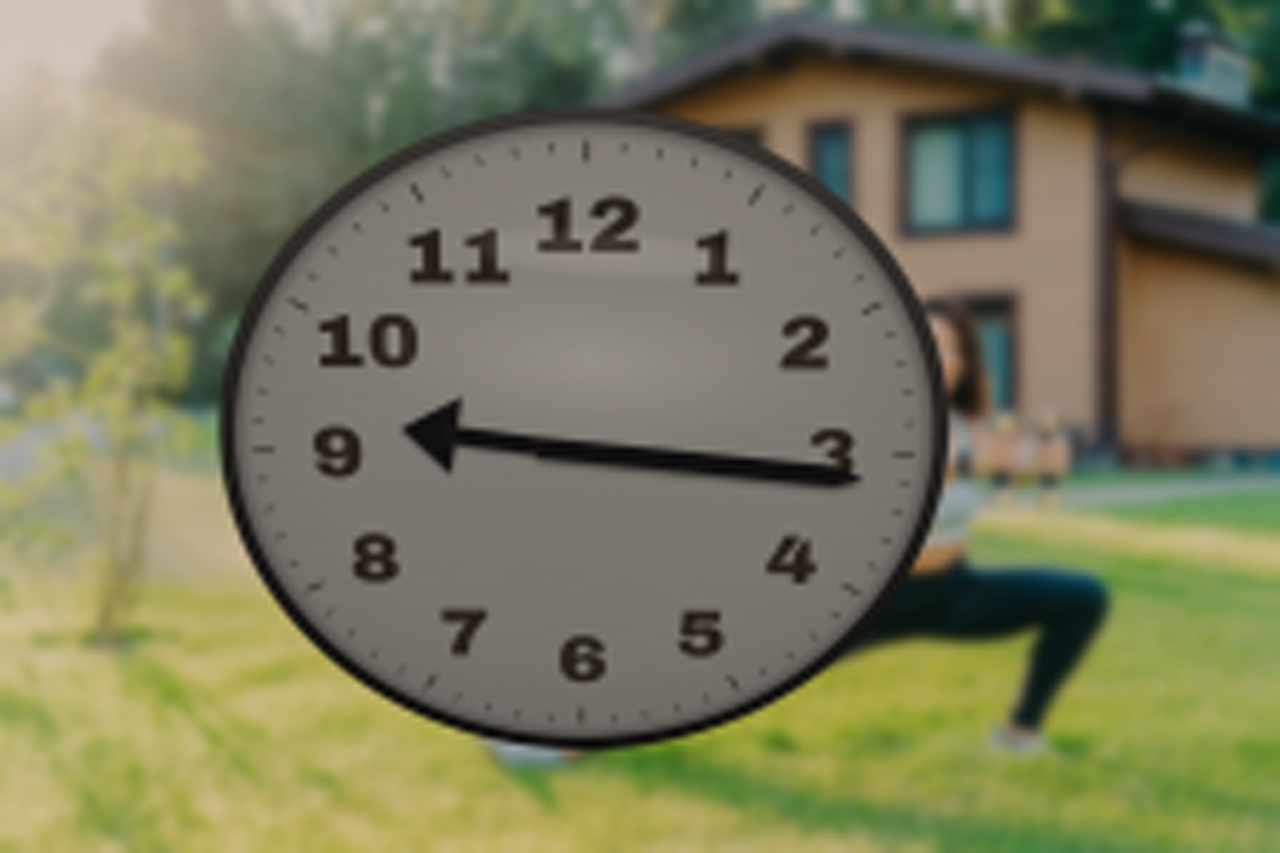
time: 9:16
